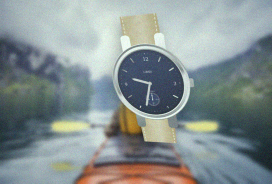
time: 9:33
